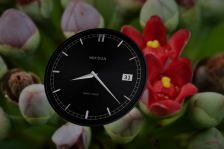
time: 8:22
